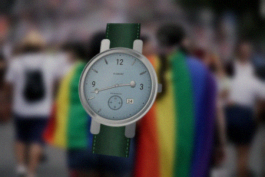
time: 2:42
